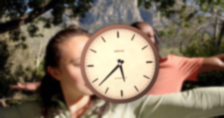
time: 5:38
